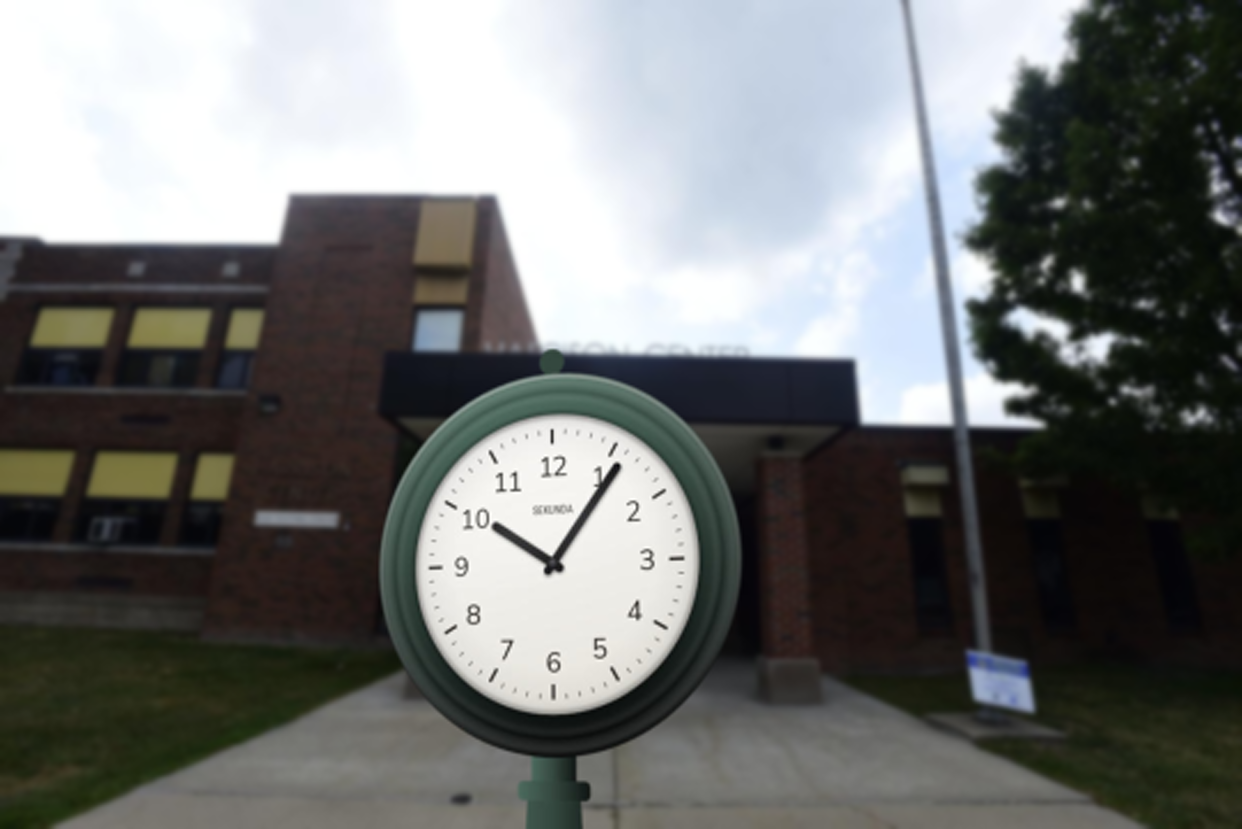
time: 10:06
